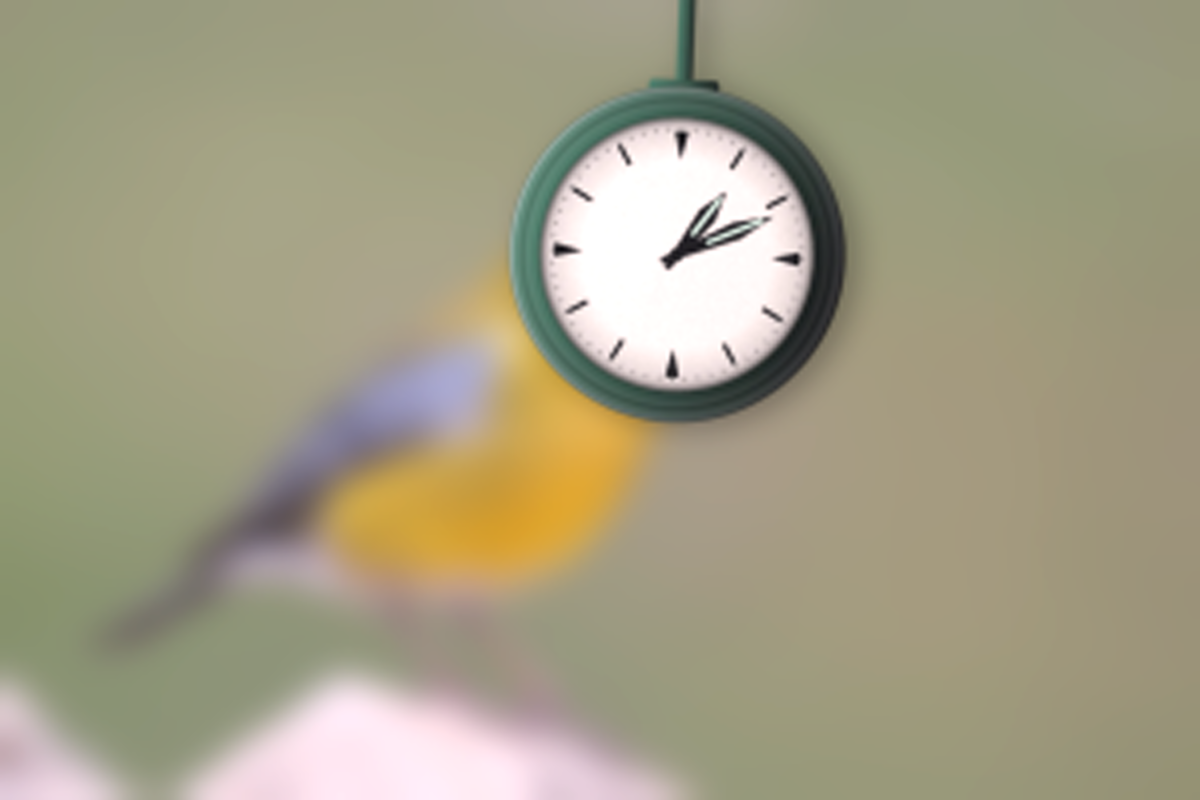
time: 1:11
